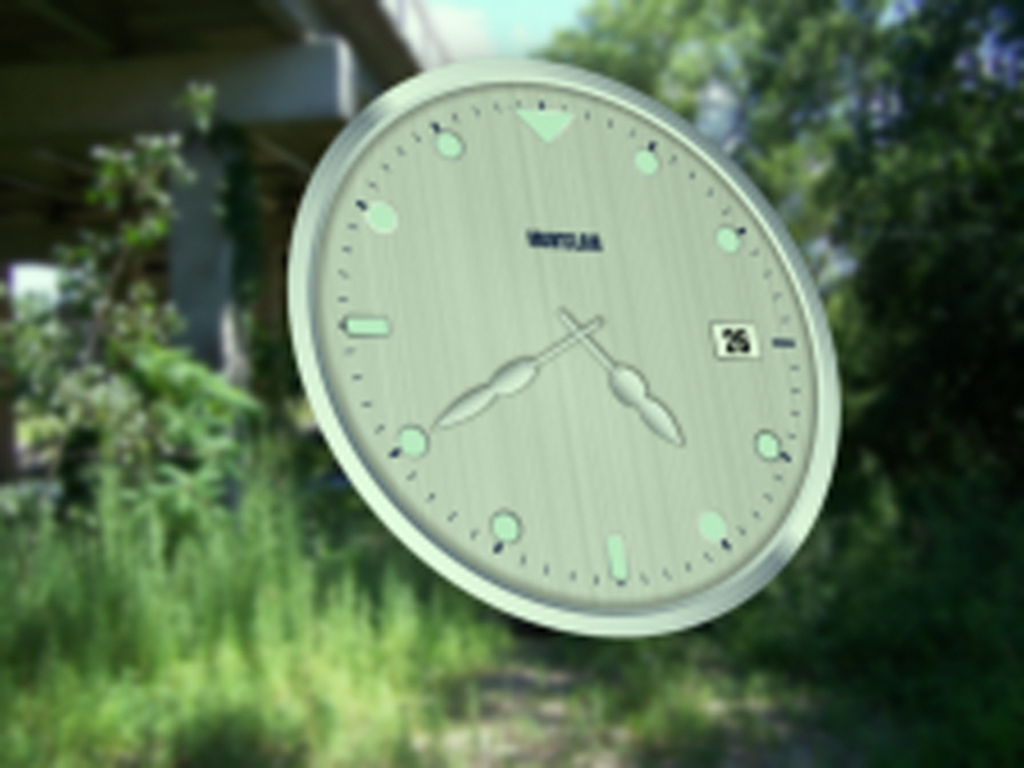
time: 4:40
